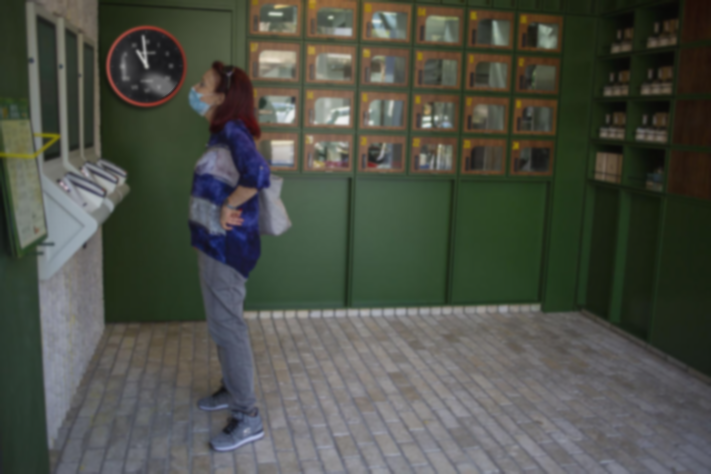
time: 10:59
